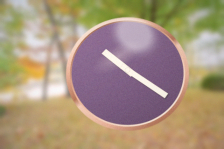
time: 10:21
